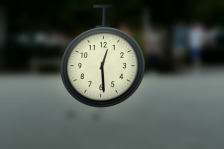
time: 12:29
